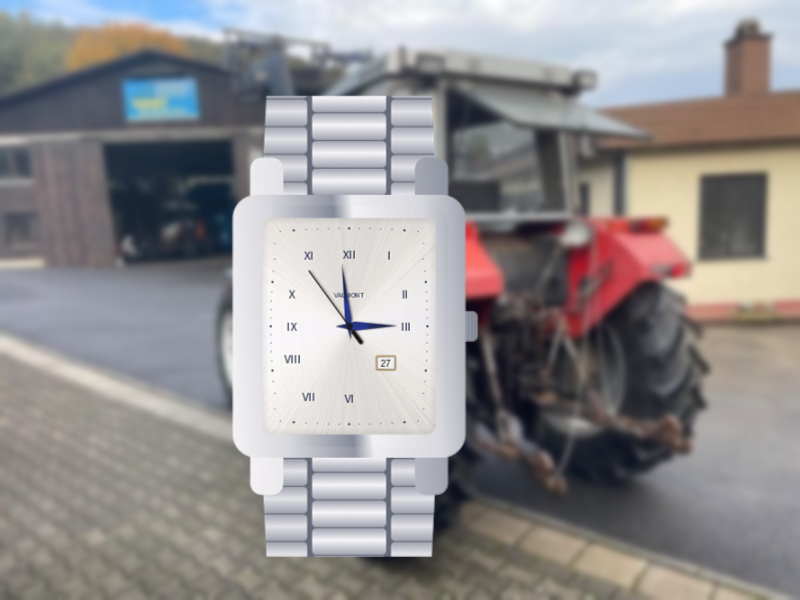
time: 2:58:54
